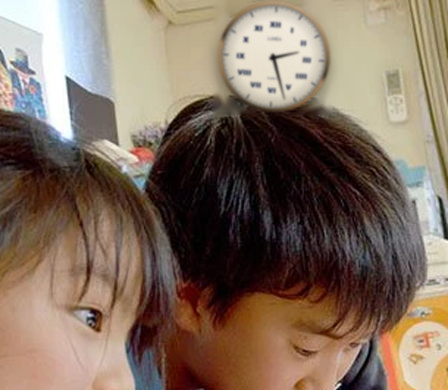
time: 2:27
